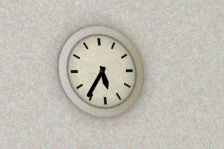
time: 5:36
